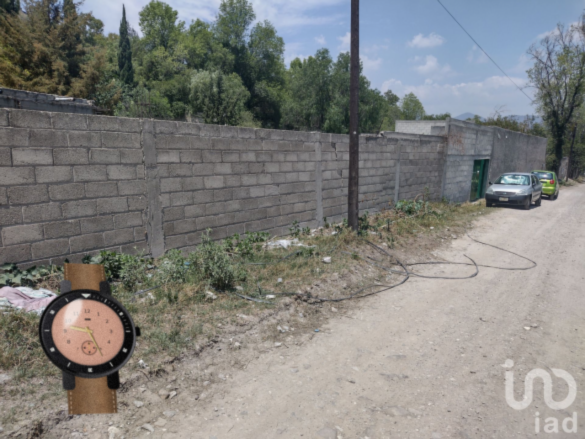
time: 9:26
